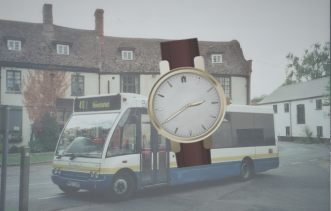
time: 2:40
